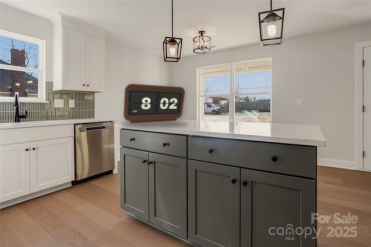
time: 8:02
